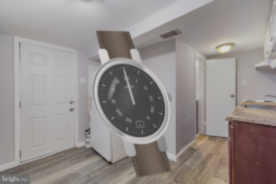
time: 12:00
